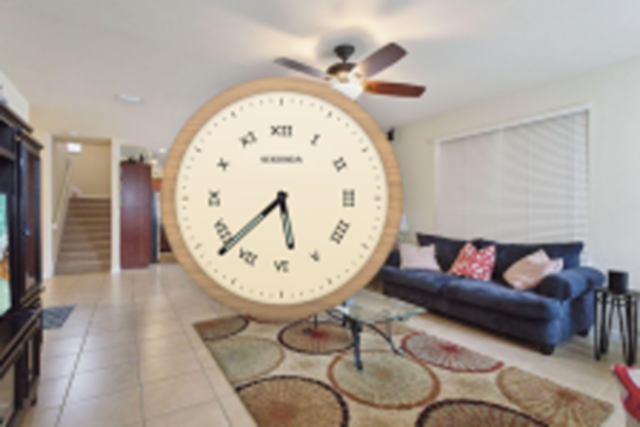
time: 5:38
